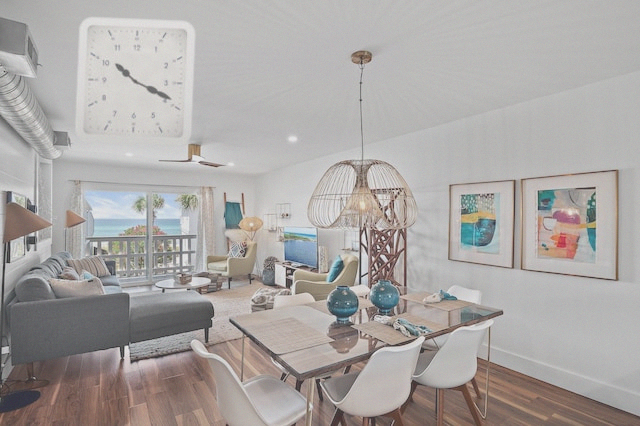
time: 10:19
